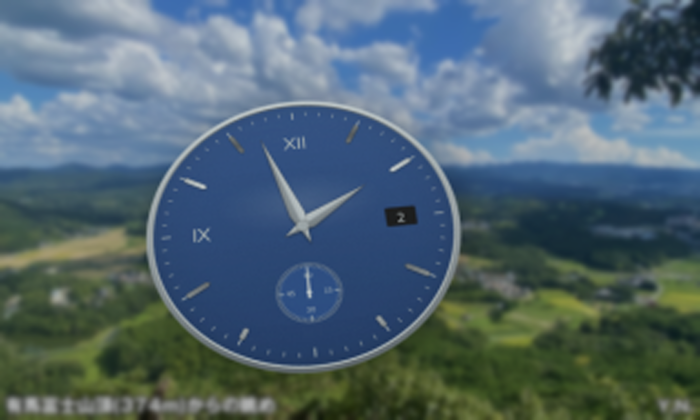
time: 1:57
